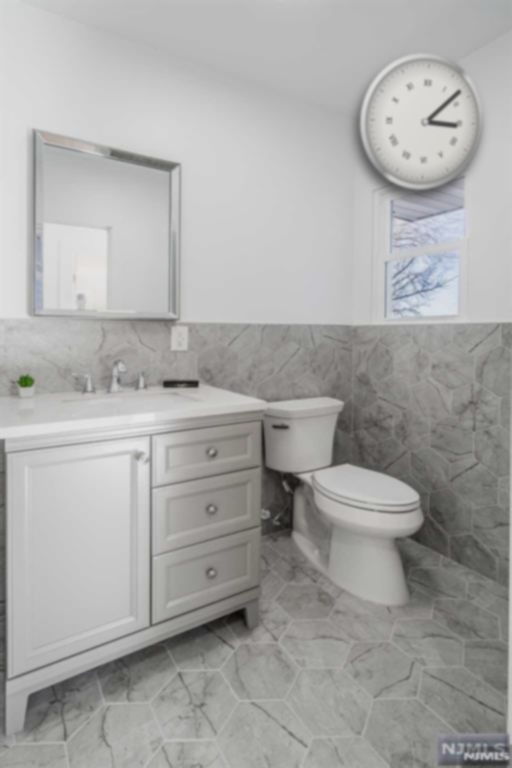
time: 3:08
